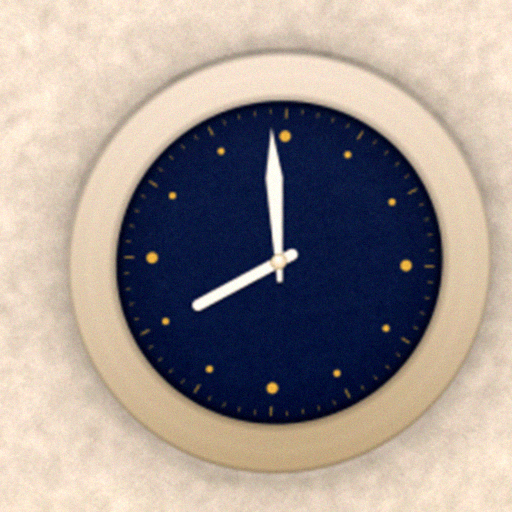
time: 7:59
